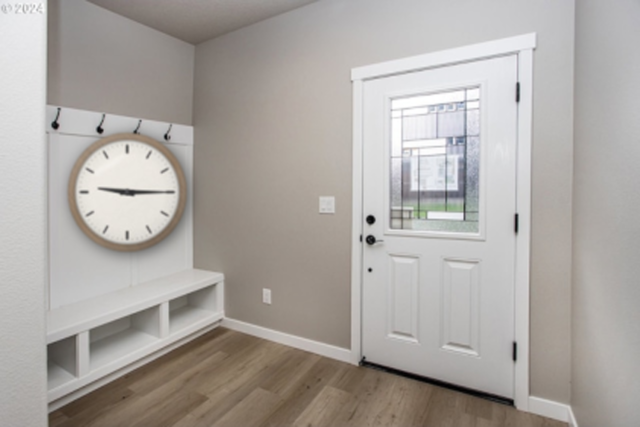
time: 9:15
